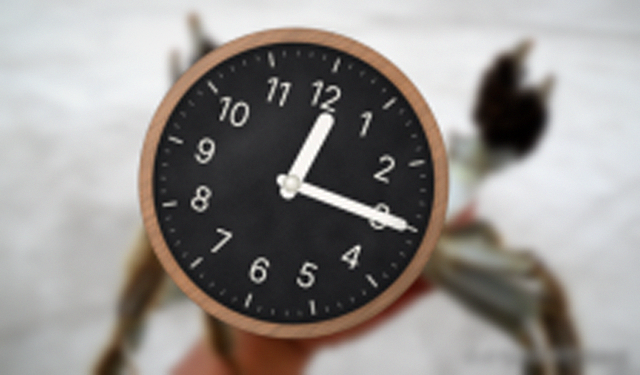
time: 12:15
